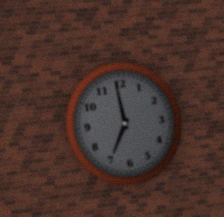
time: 6:59
